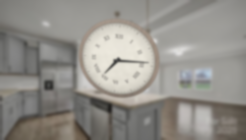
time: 7:14
